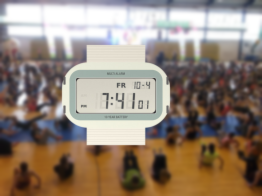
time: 7:41
